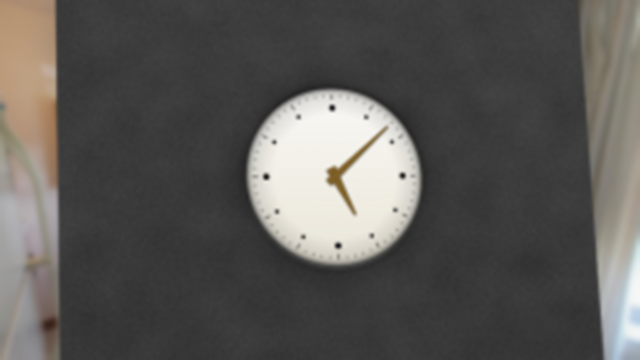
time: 5:08
